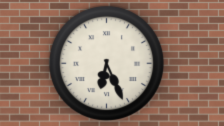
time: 6:26
